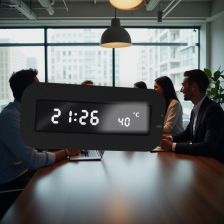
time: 21:26
